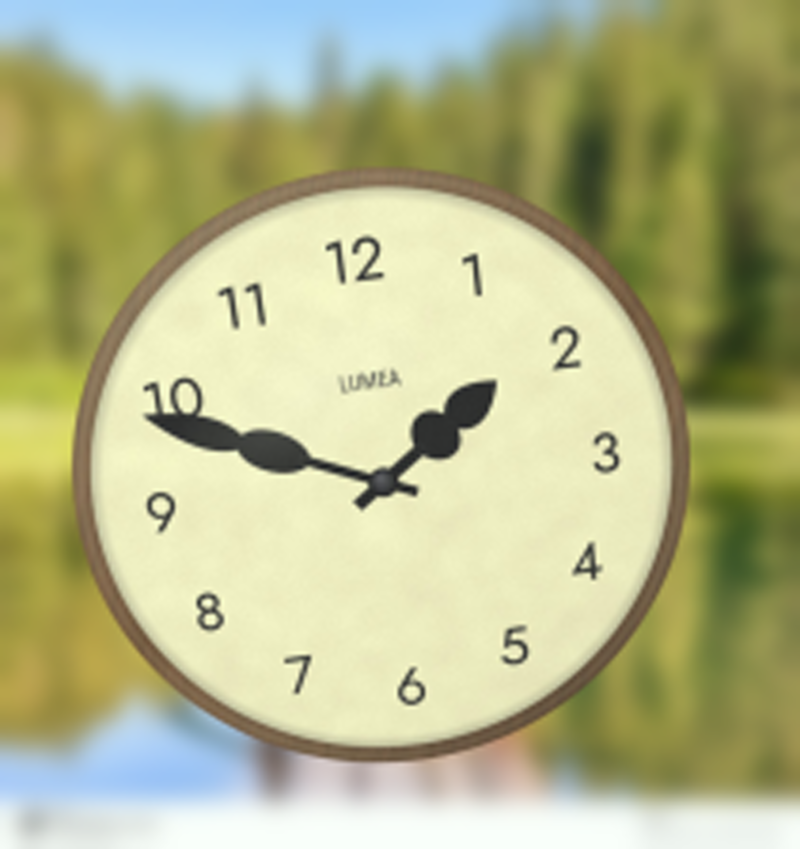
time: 1:49
